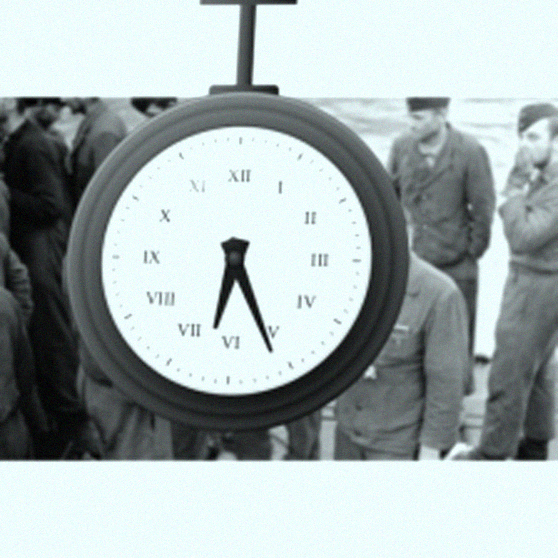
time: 6:26
